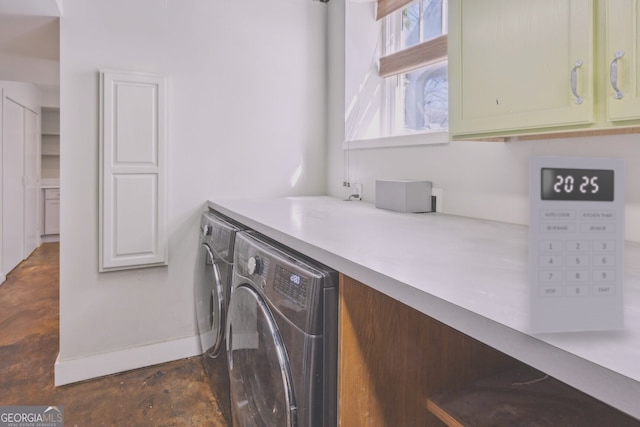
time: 20:25
